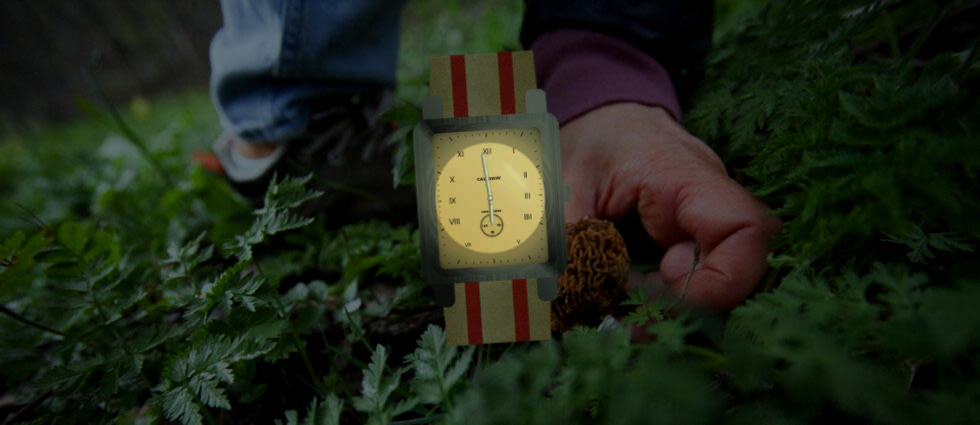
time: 5:59
